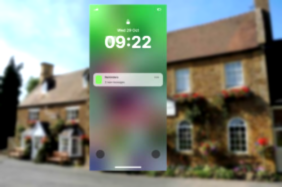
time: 9:22
